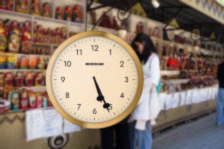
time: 5:26
